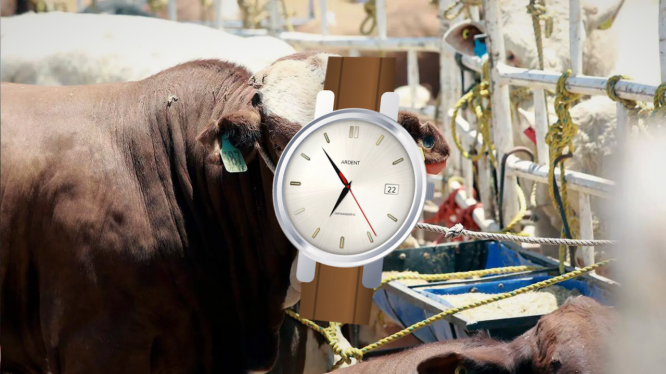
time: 6:53:24
